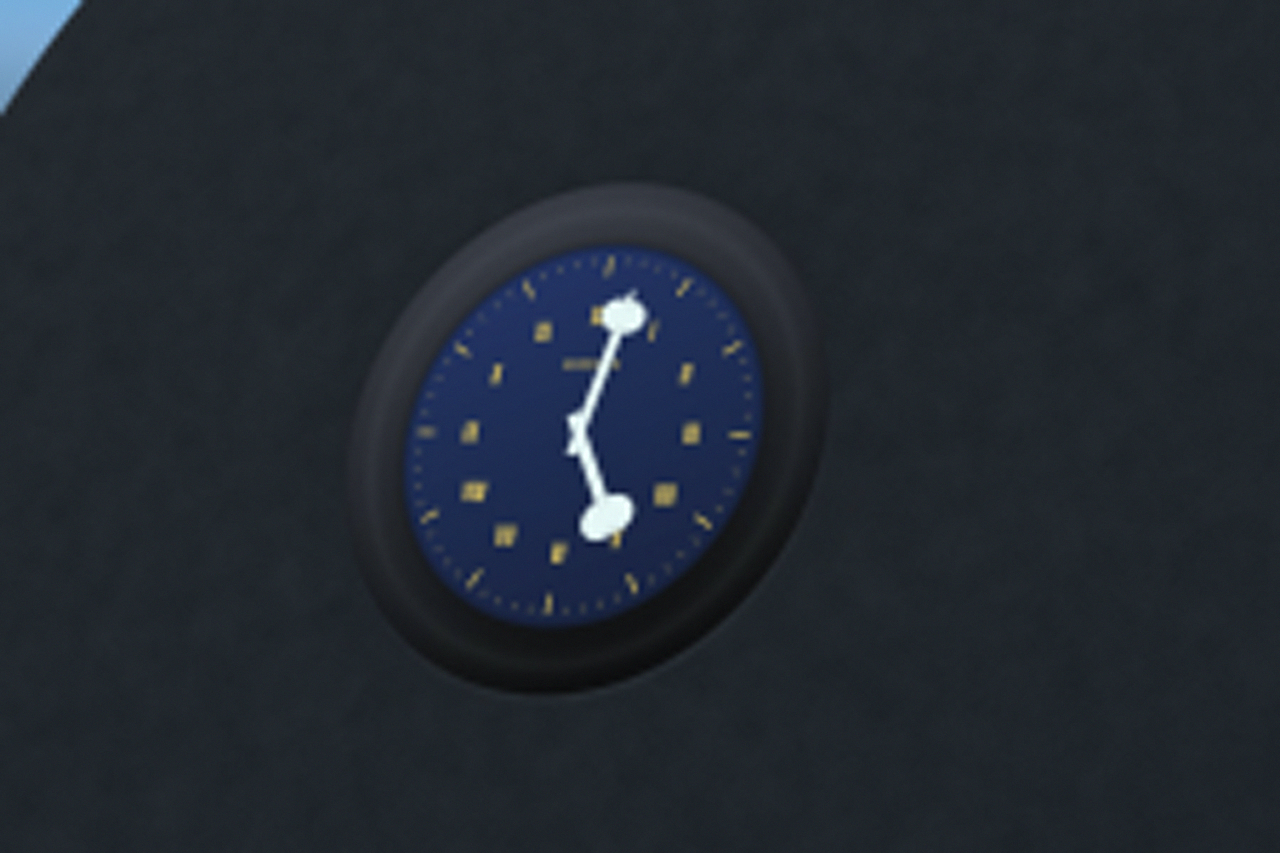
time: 5:02
